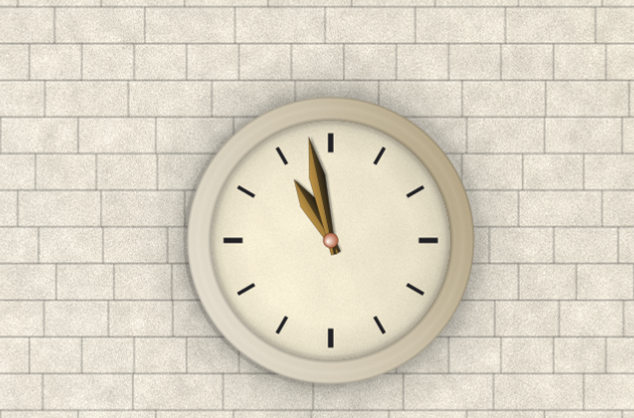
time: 10:58
